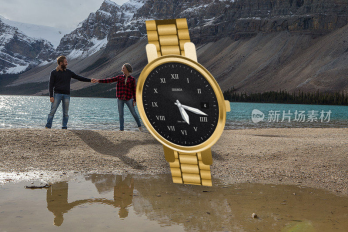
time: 5:18
